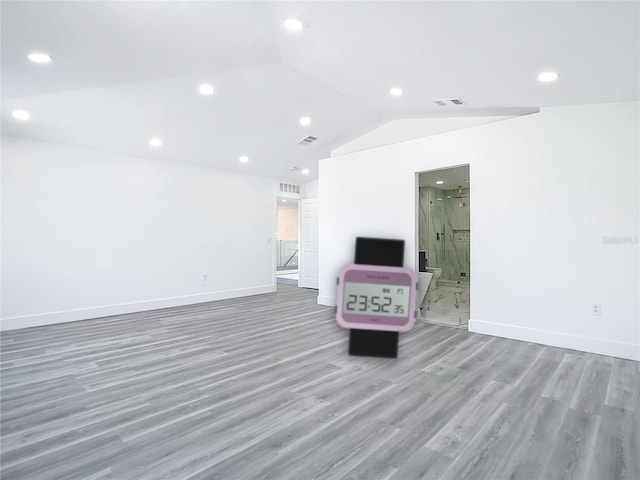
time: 23:52
